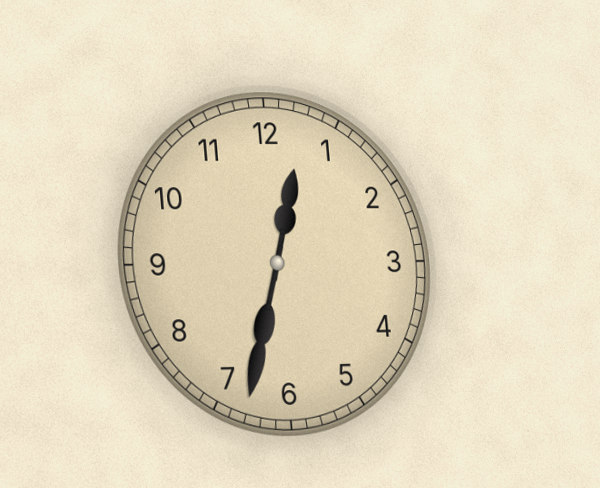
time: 12:33
